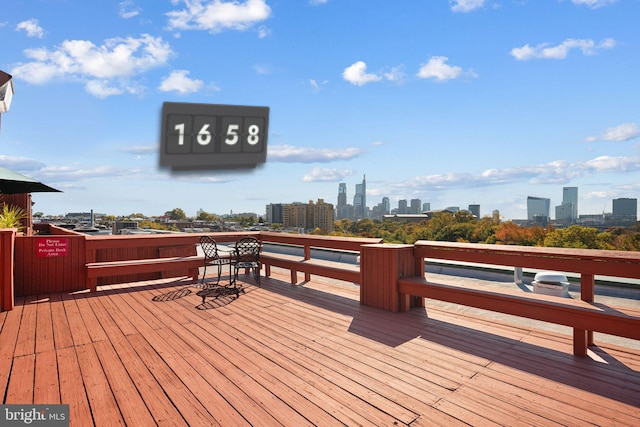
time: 16:58
